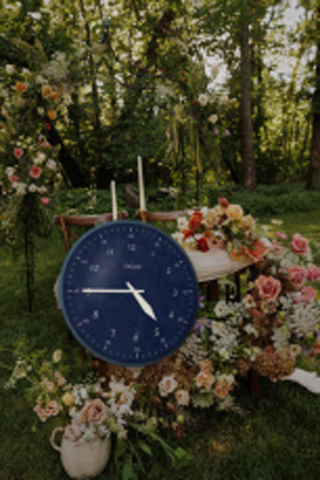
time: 4:45
